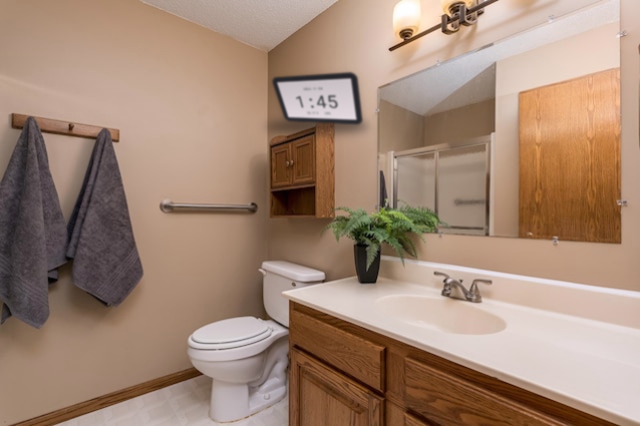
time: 1:45
